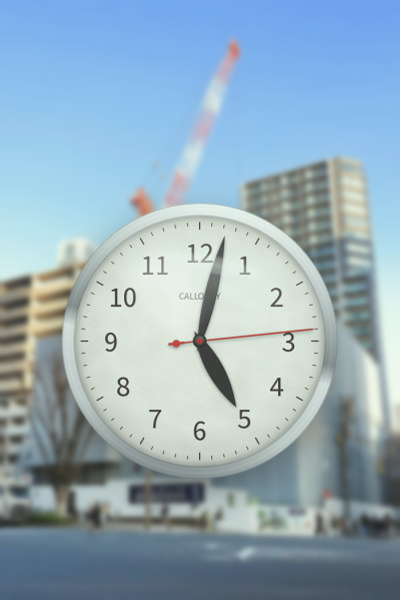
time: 5:02:14
